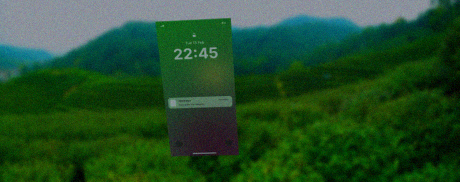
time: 22:45
